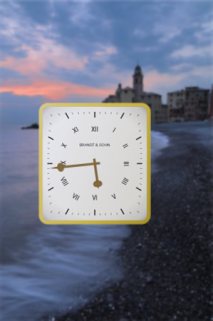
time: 5:44
